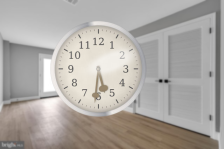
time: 5:31
